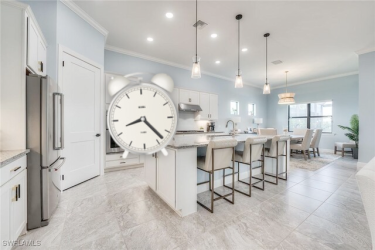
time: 8:23
